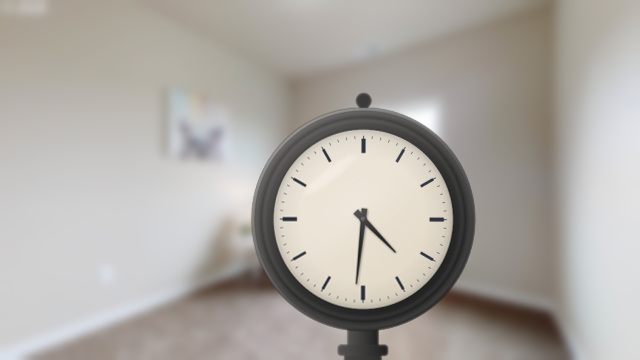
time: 4:31
